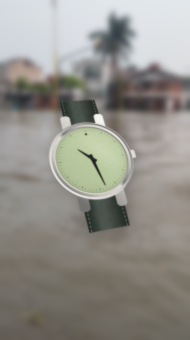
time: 10:28
